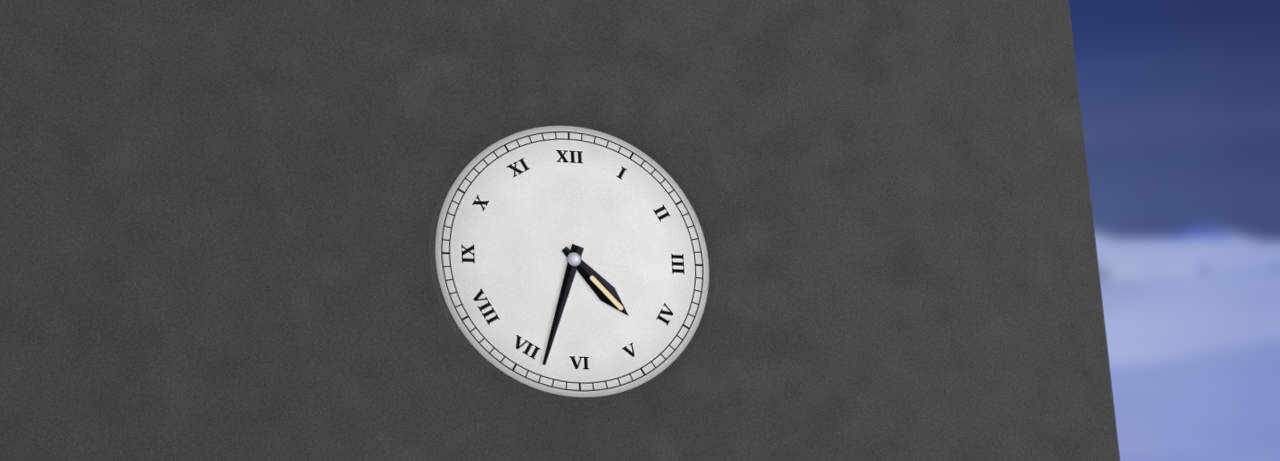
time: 4:33
